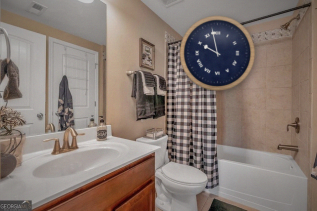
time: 9:58
